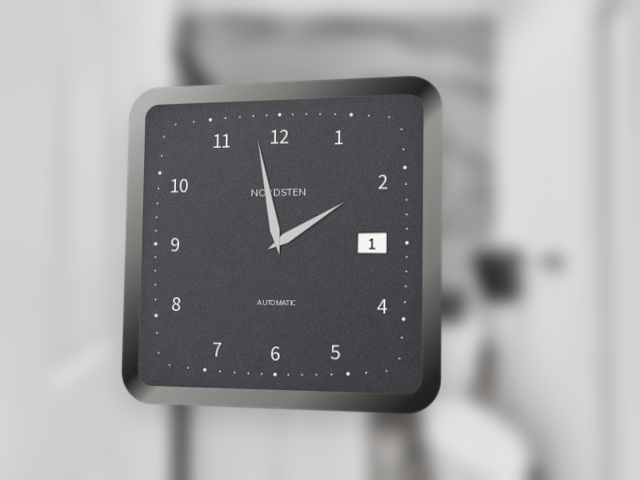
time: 1:58
